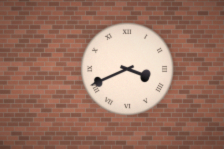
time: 3:41
